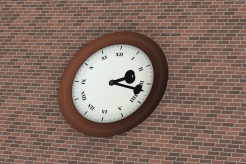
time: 2:17
